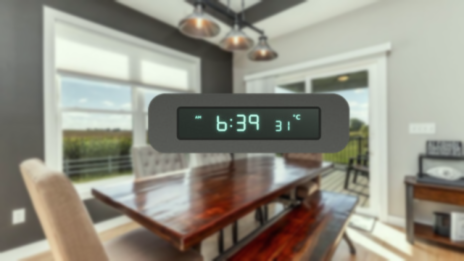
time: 6:39
